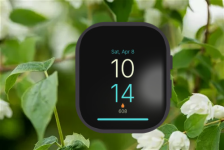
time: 10:14
